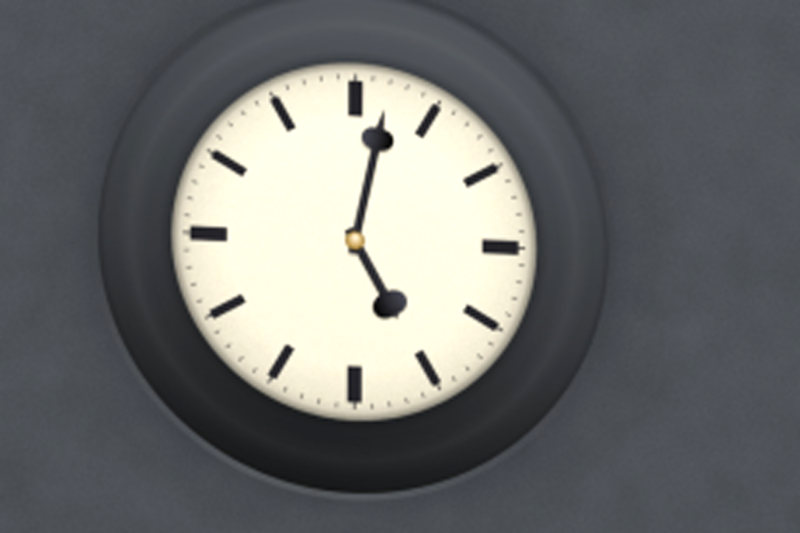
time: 5:02
